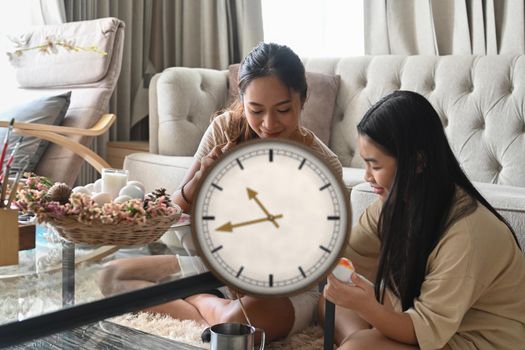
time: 10:43
